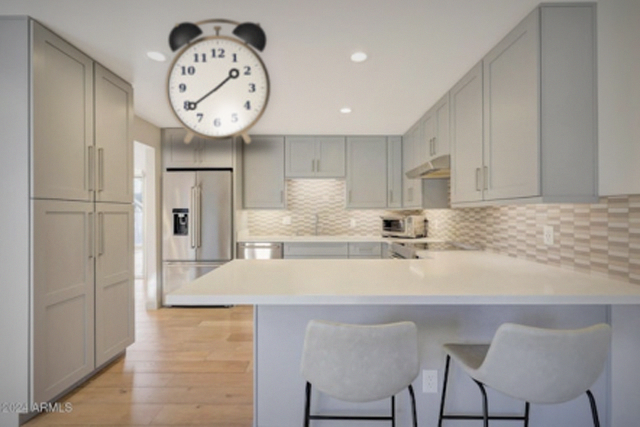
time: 1:39
